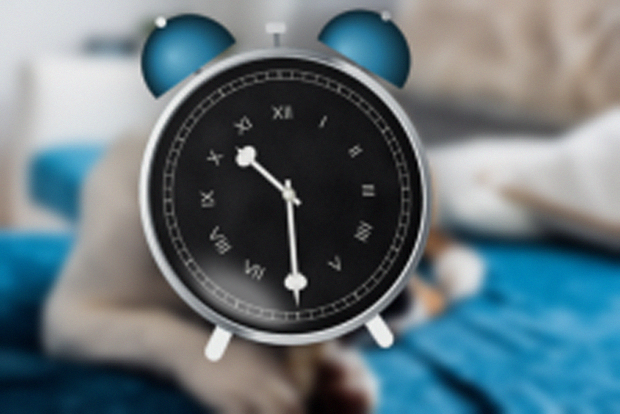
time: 10:30
